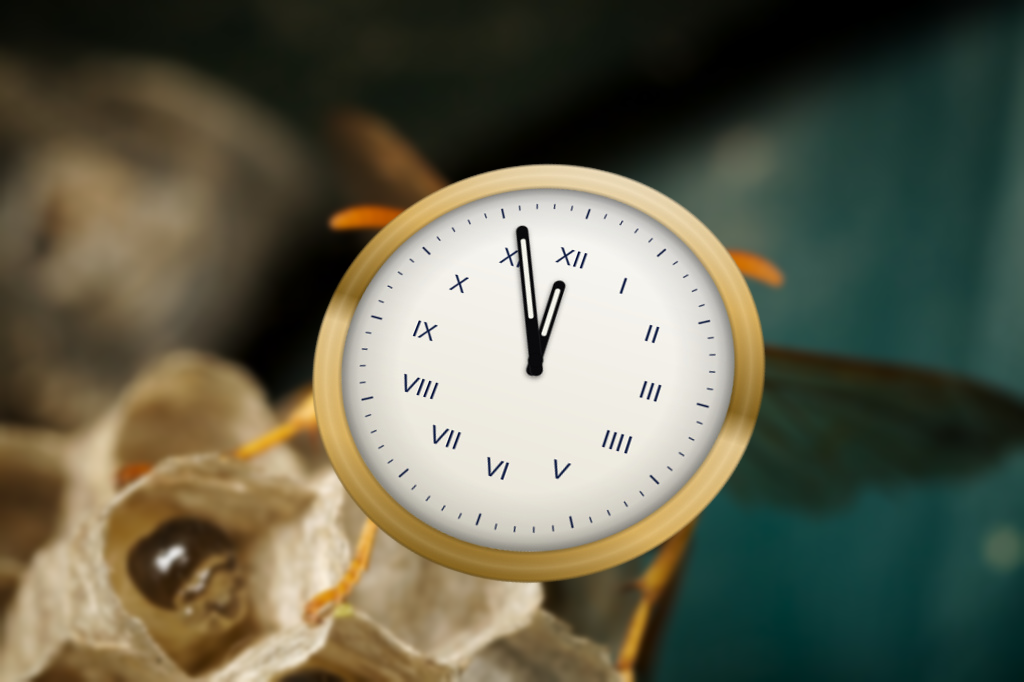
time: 11:56
